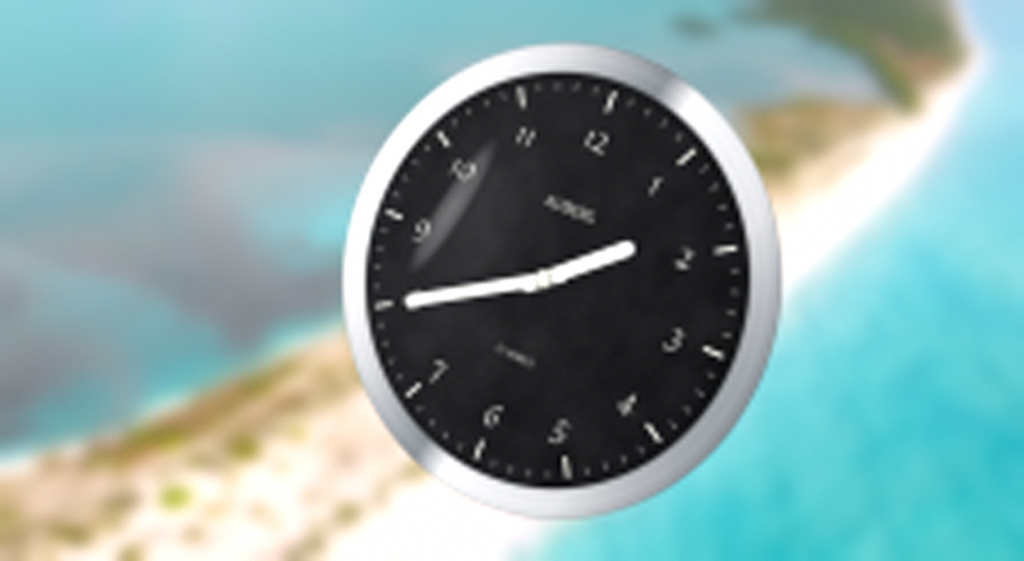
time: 1:40
